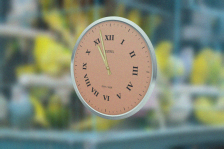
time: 10:57
